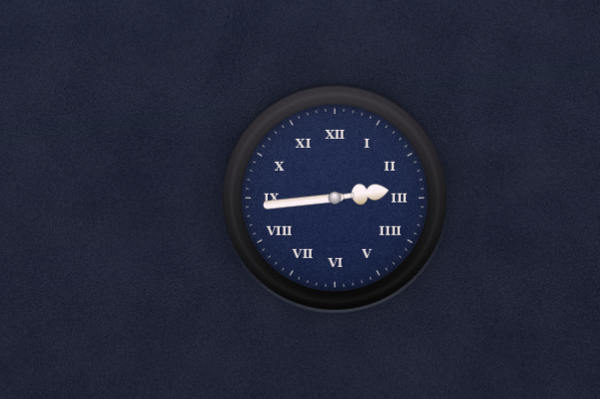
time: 2:44
